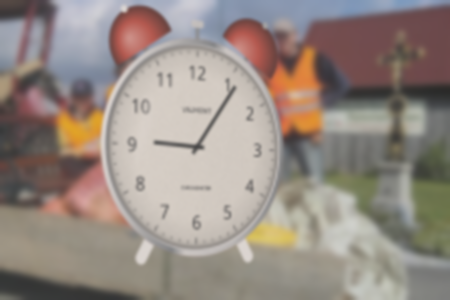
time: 9:06
